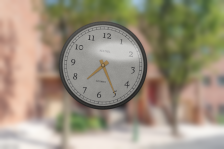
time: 7:25
